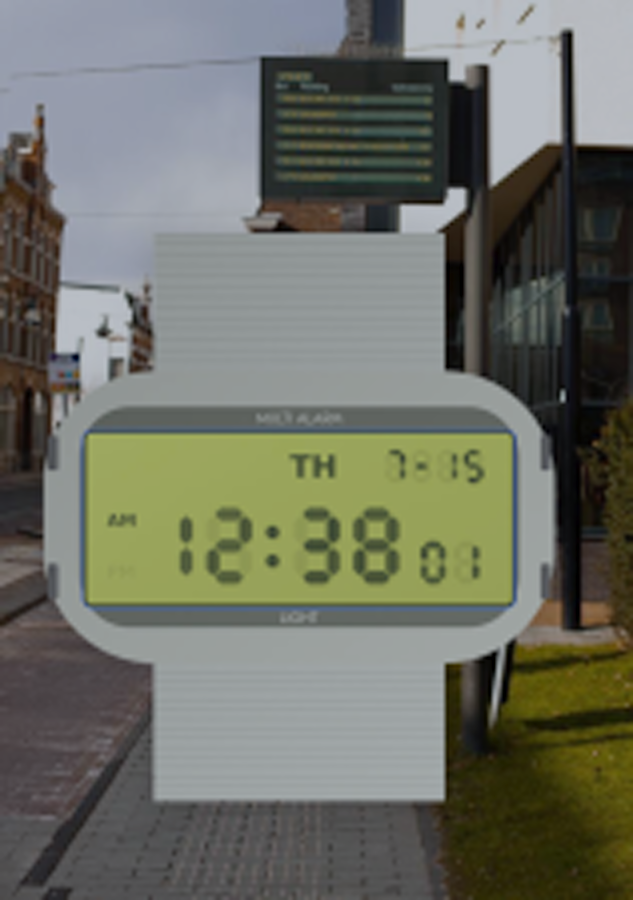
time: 12:38:01
